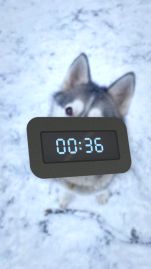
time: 0:36
